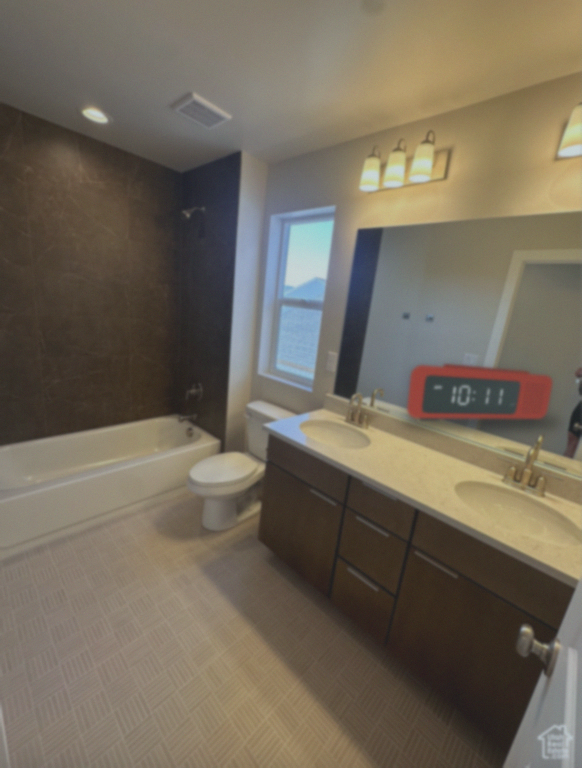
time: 10:11
